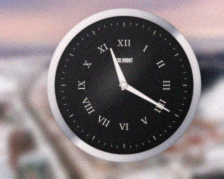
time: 11:20
